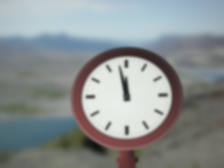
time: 11:58
